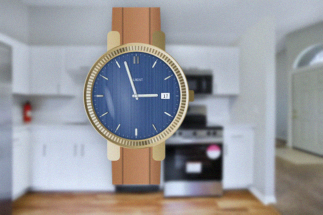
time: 2:57
